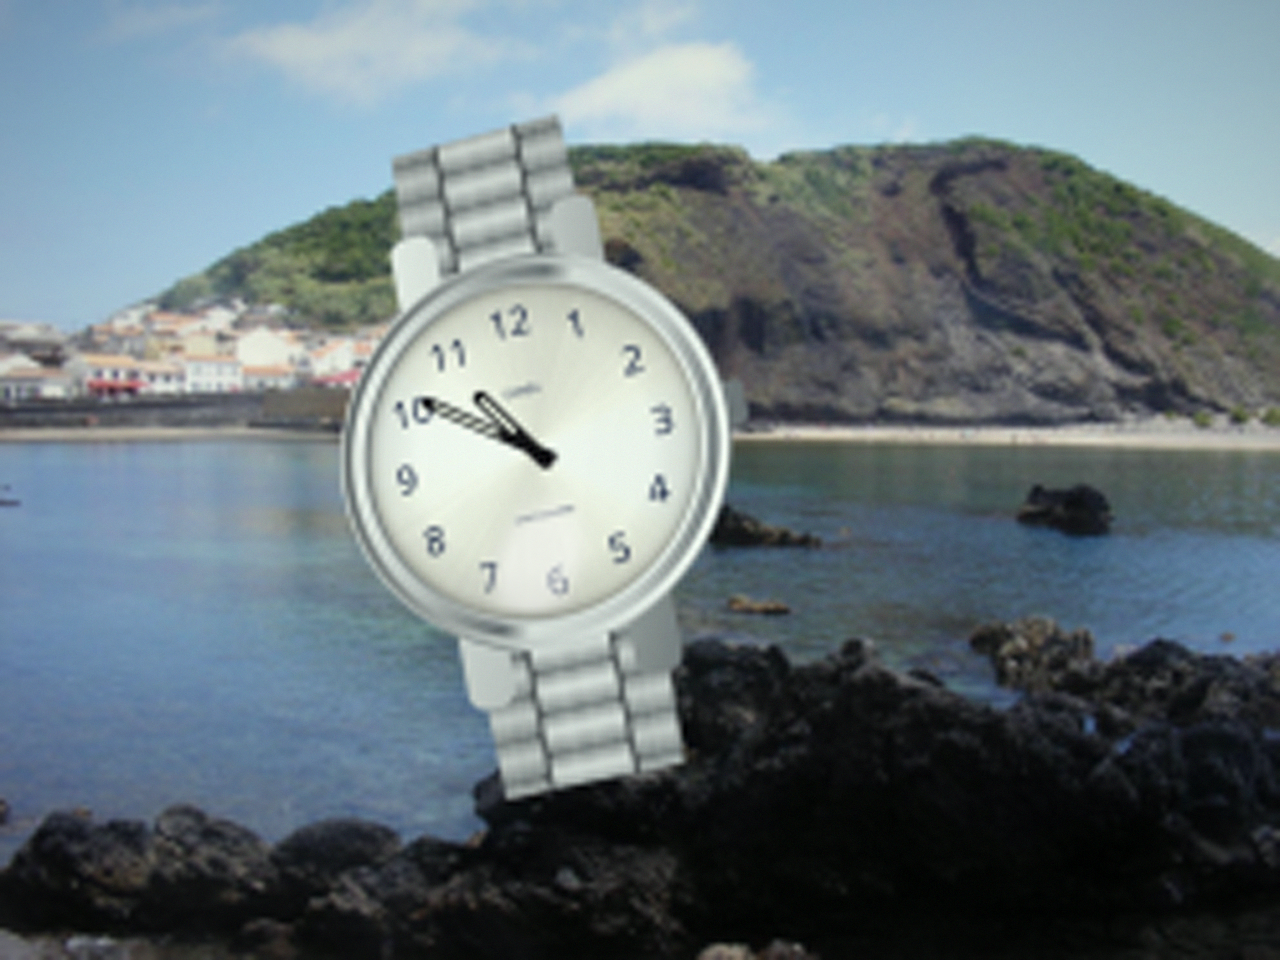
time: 10:51
